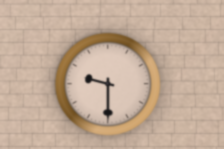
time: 9:30
